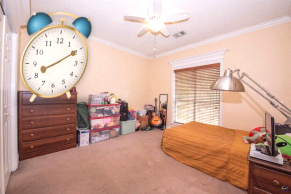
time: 8:10
